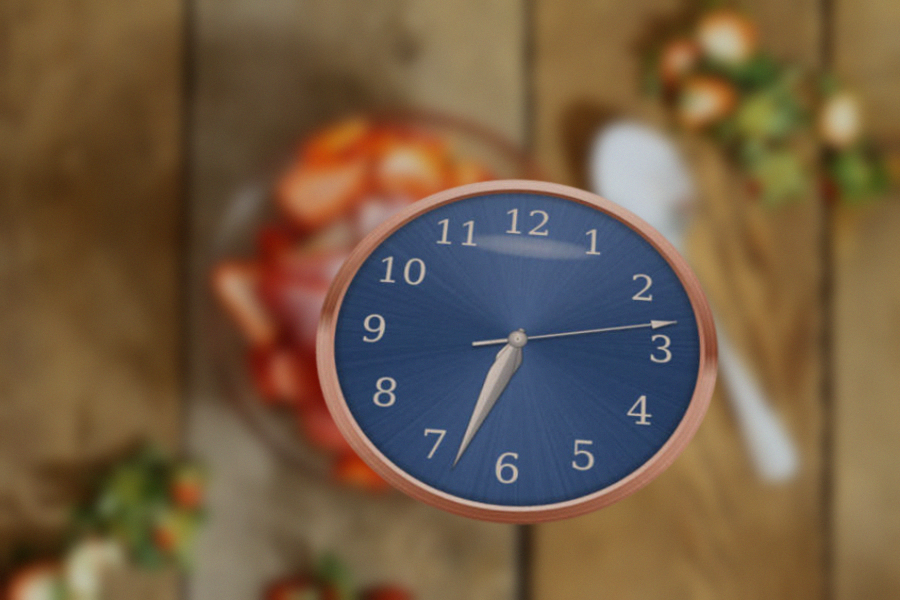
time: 6:33:13
